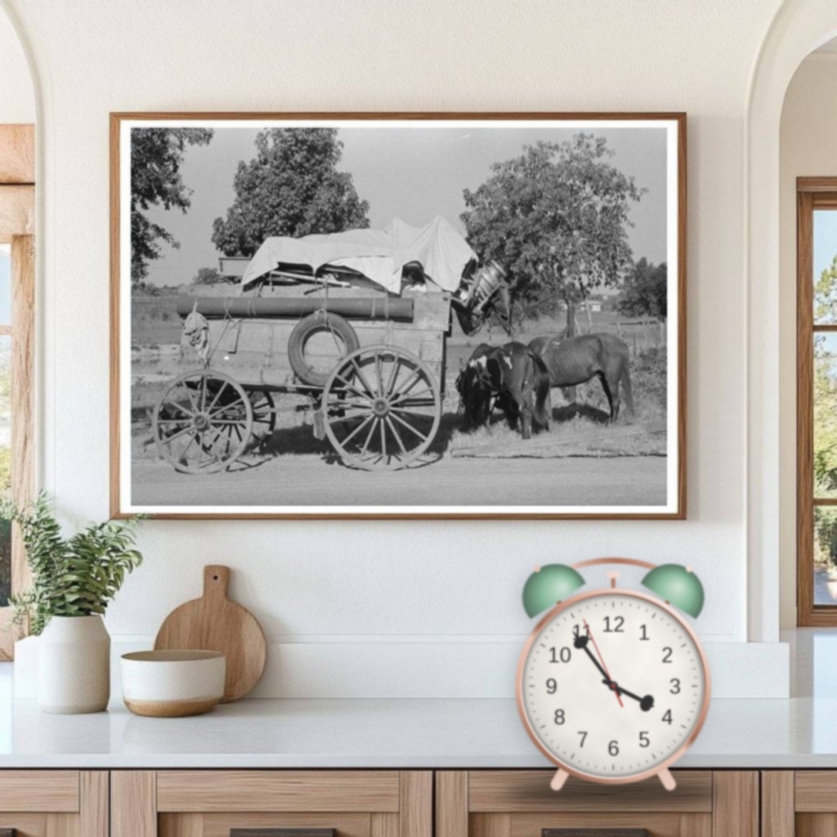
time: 3:53:56
